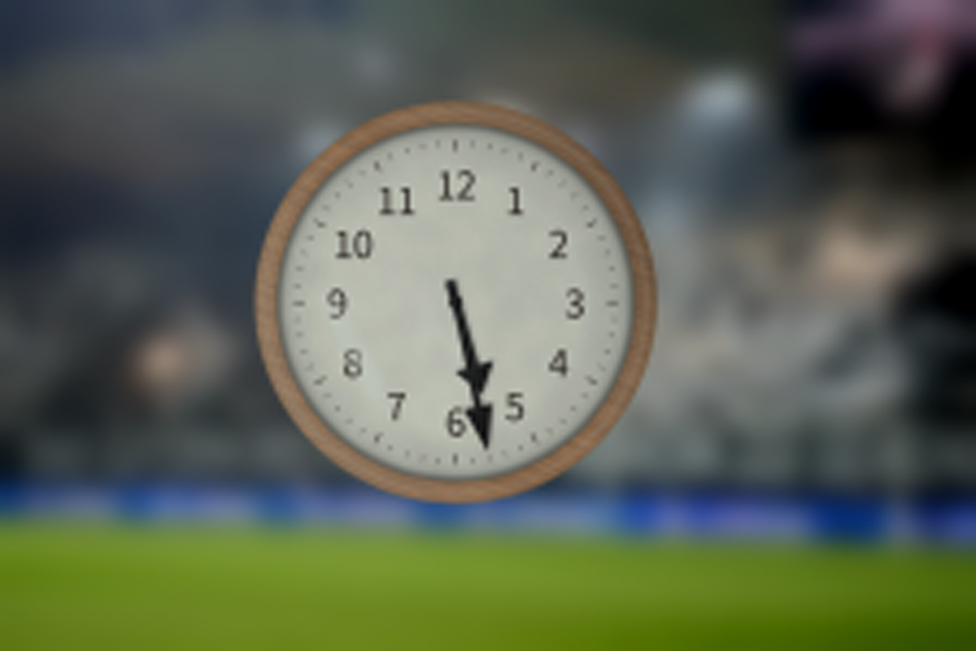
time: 5:28
